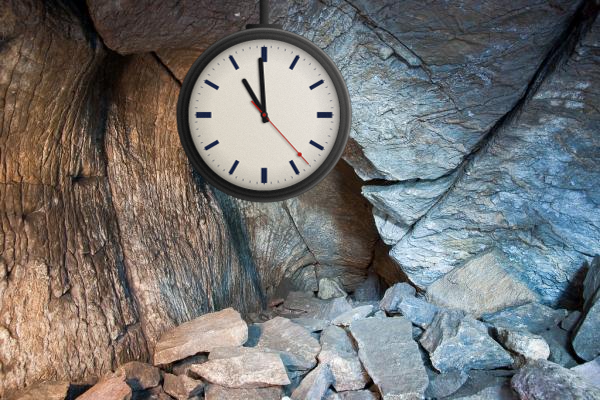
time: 10:59:23
